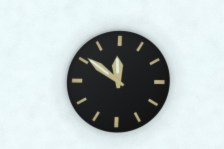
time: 11:51
